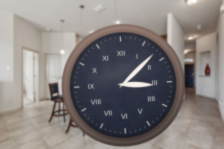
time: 3:08
